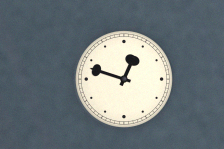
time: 12:48
